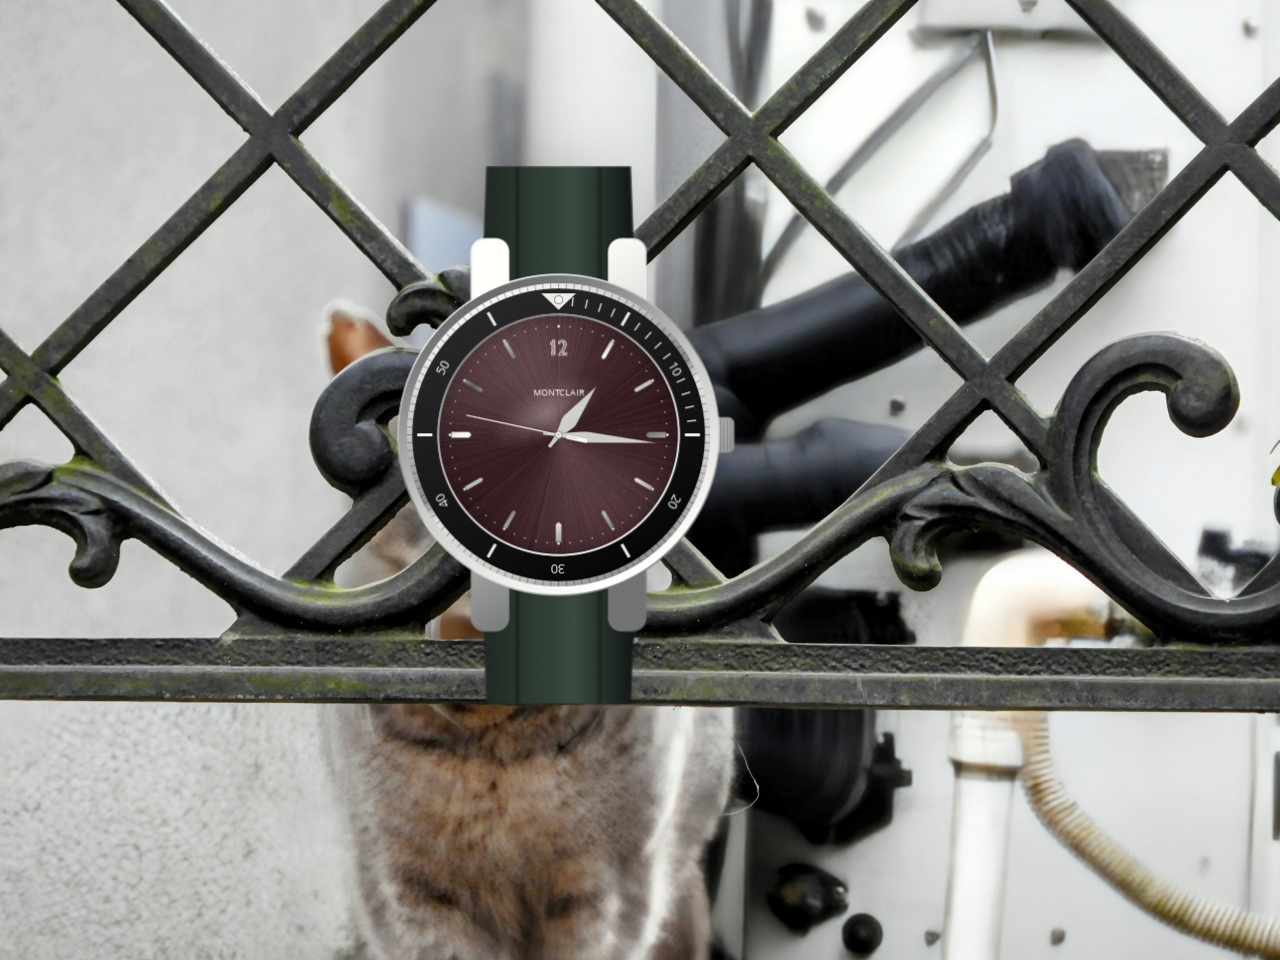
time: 1:15:47
